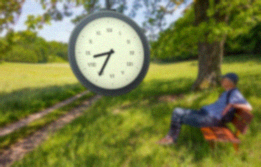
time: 8:35
